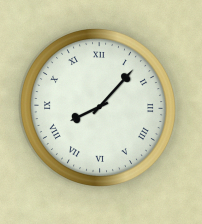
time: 8:07
